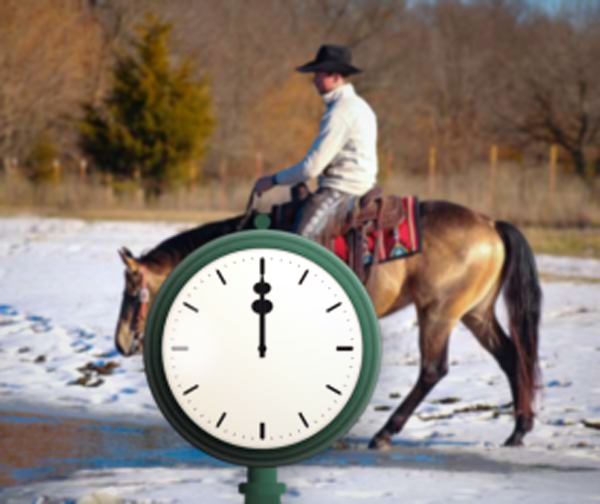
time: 12:00
